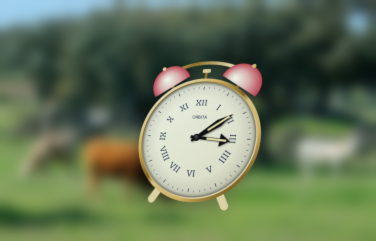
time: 3:09
